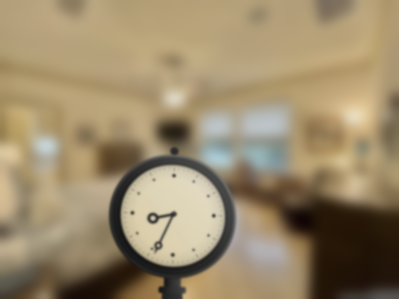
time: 8:34
